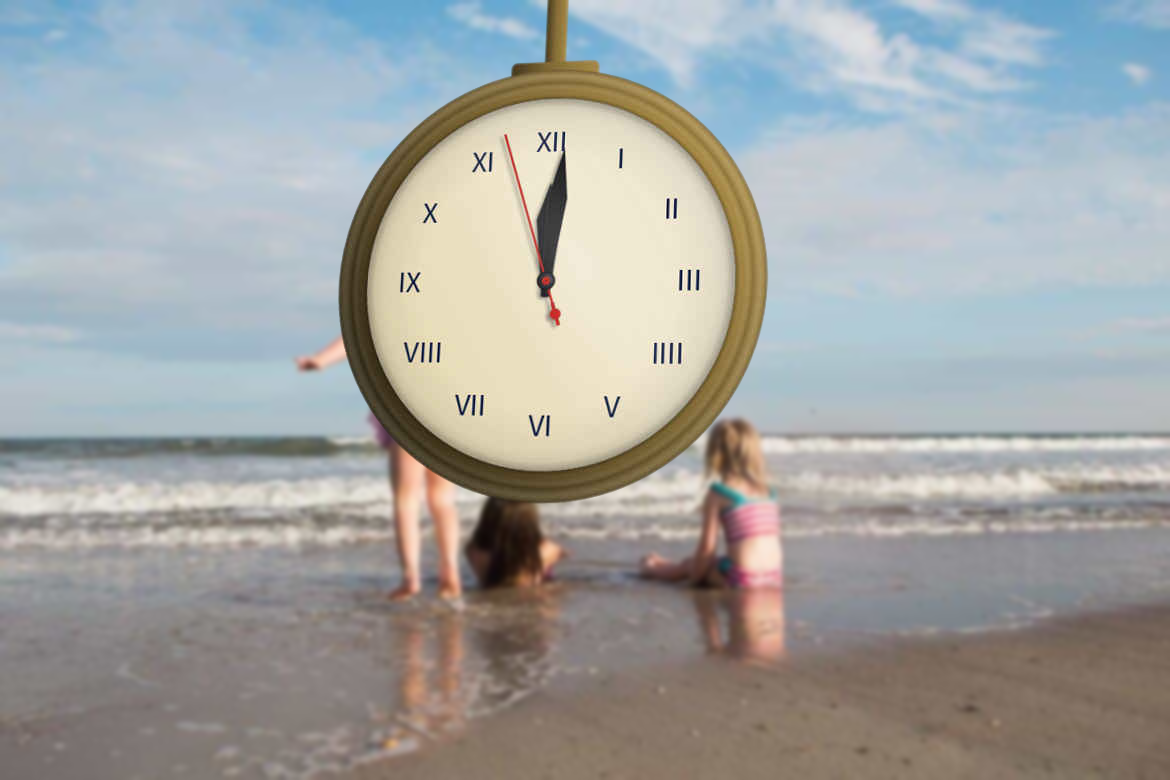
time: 12:00:57
